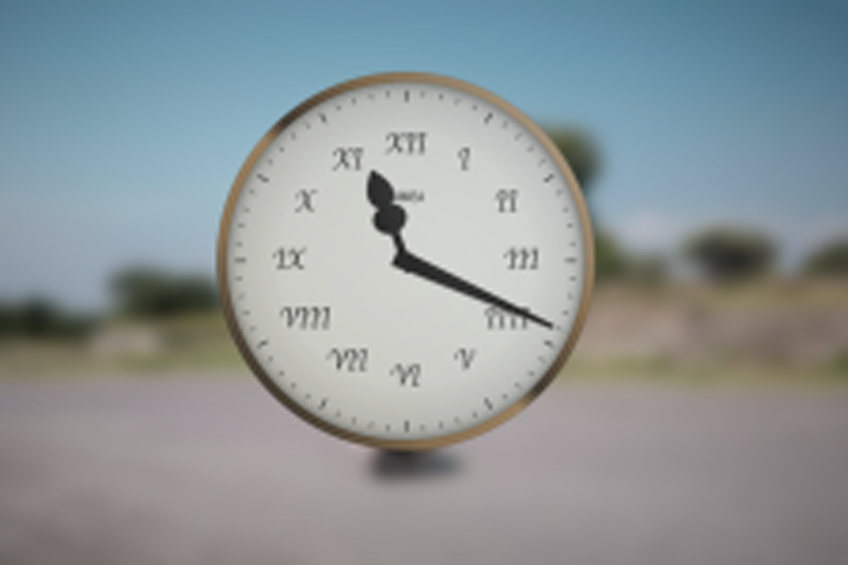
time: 11:19
